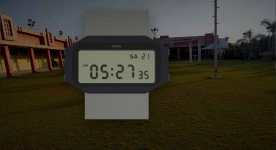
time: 5:27:35
